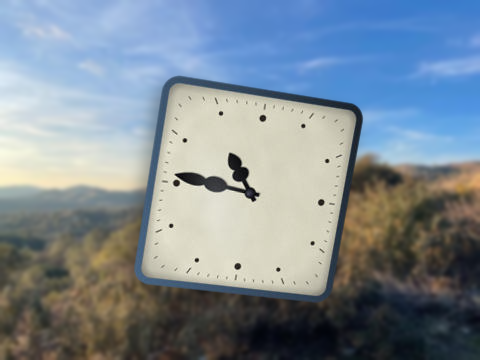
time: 10:46
